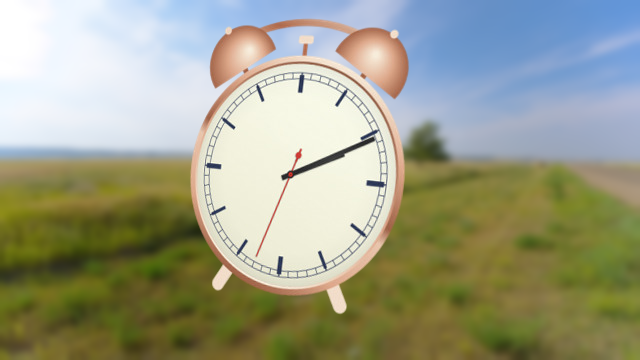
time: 2:10:33
